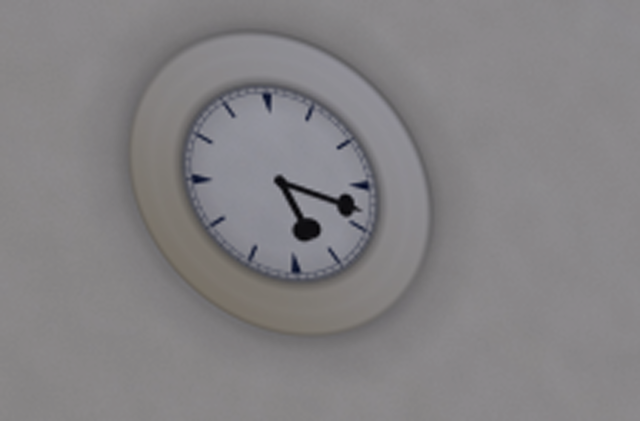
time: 5:18
